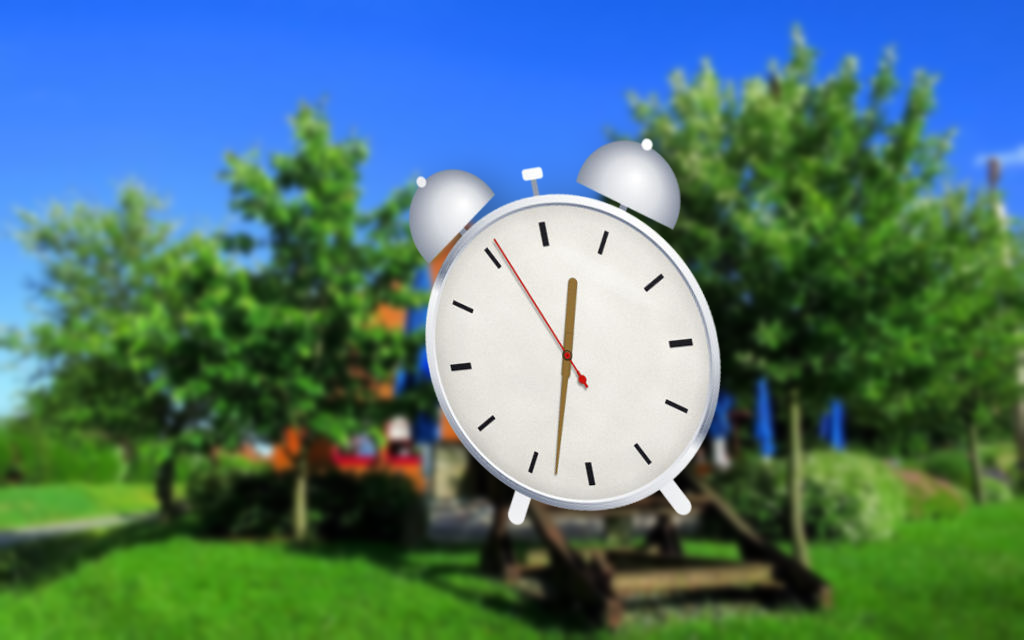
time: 12:32:56
